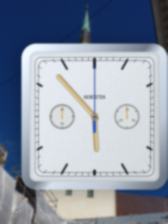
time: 5:53
